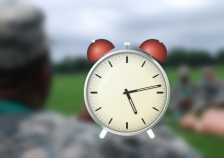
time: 5:13
